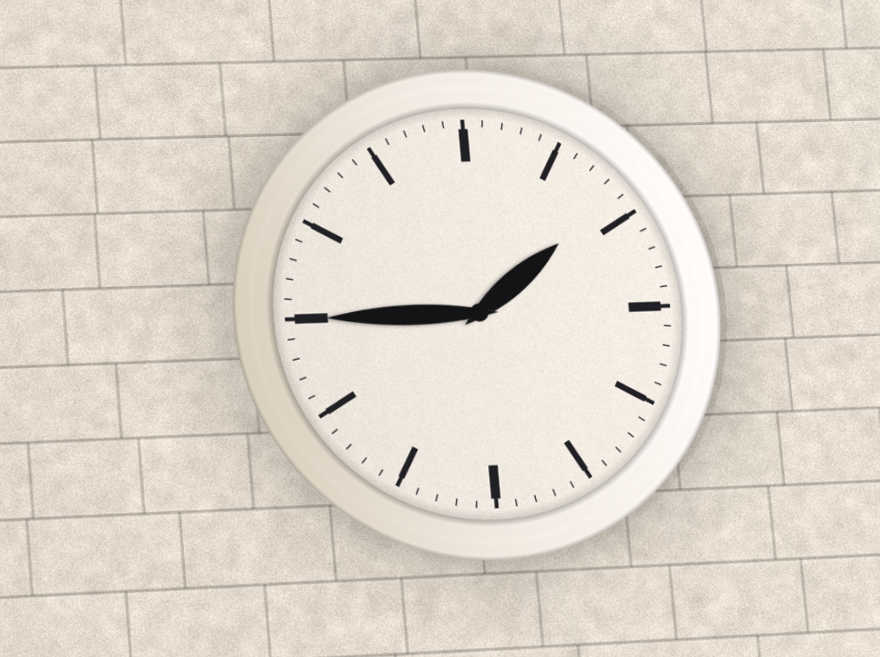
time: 1:45
